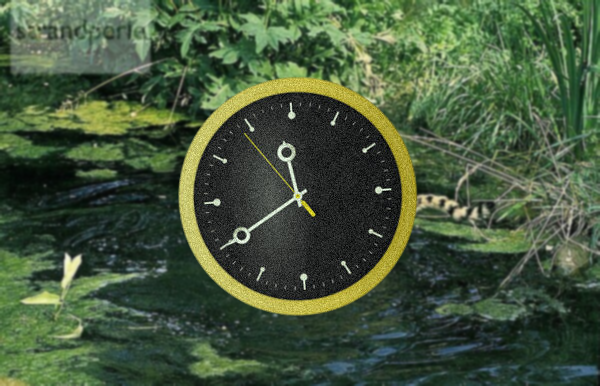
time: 11:39:54
